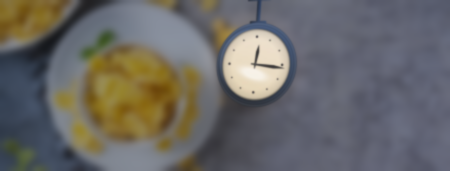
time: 12:16
